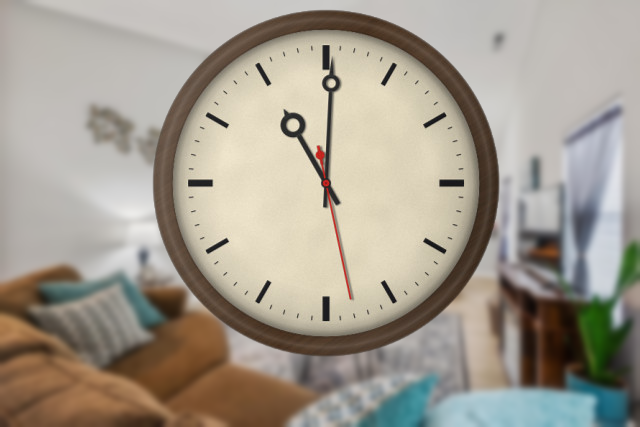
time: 11:00:28
